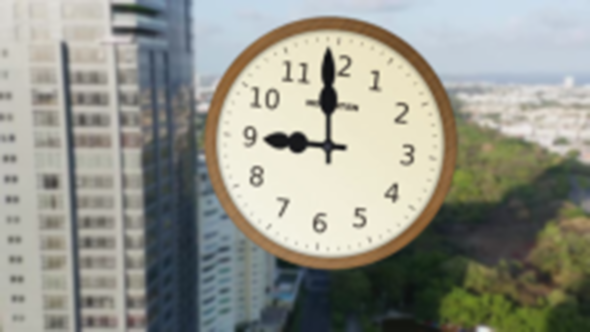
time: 8:59
